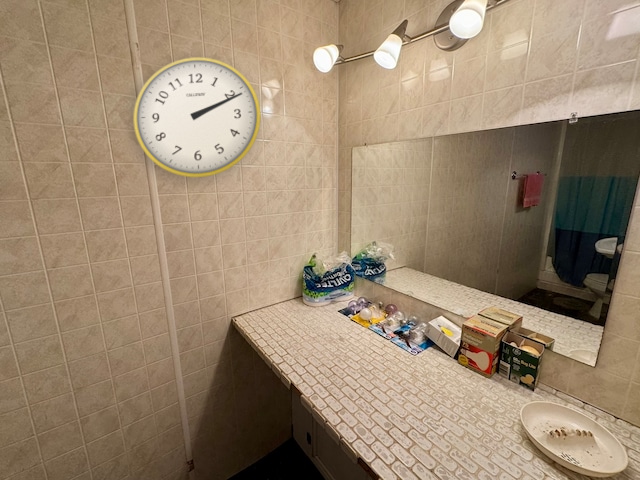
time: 2:11
